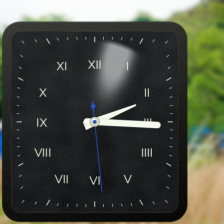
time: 2:15:29
